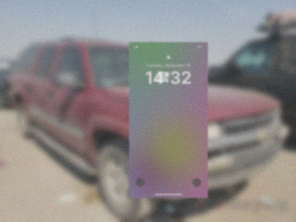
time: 14:32
